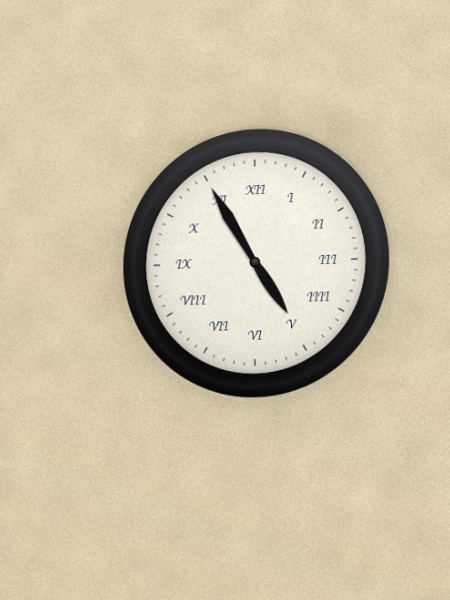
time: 4:55
